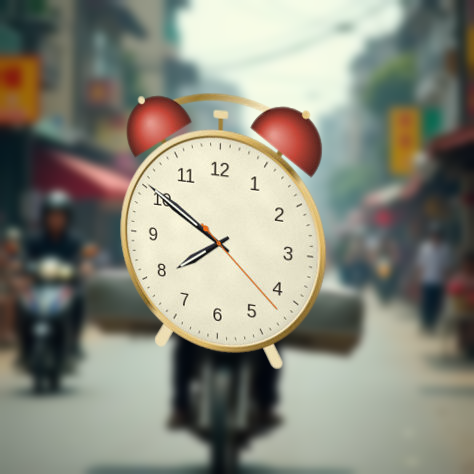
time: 7:50:22
